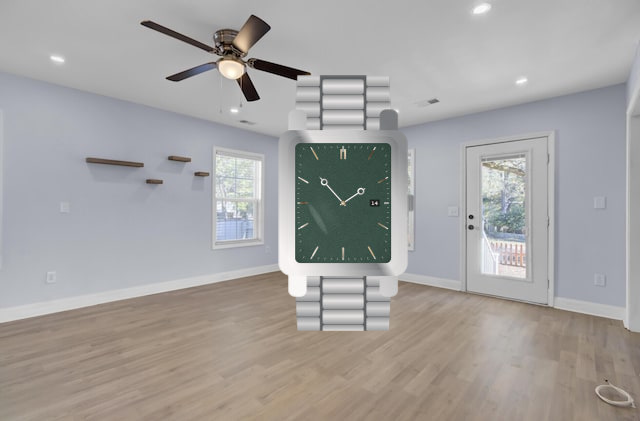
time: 1:53
